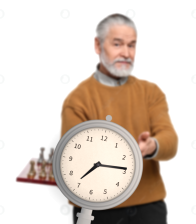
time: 7:14
